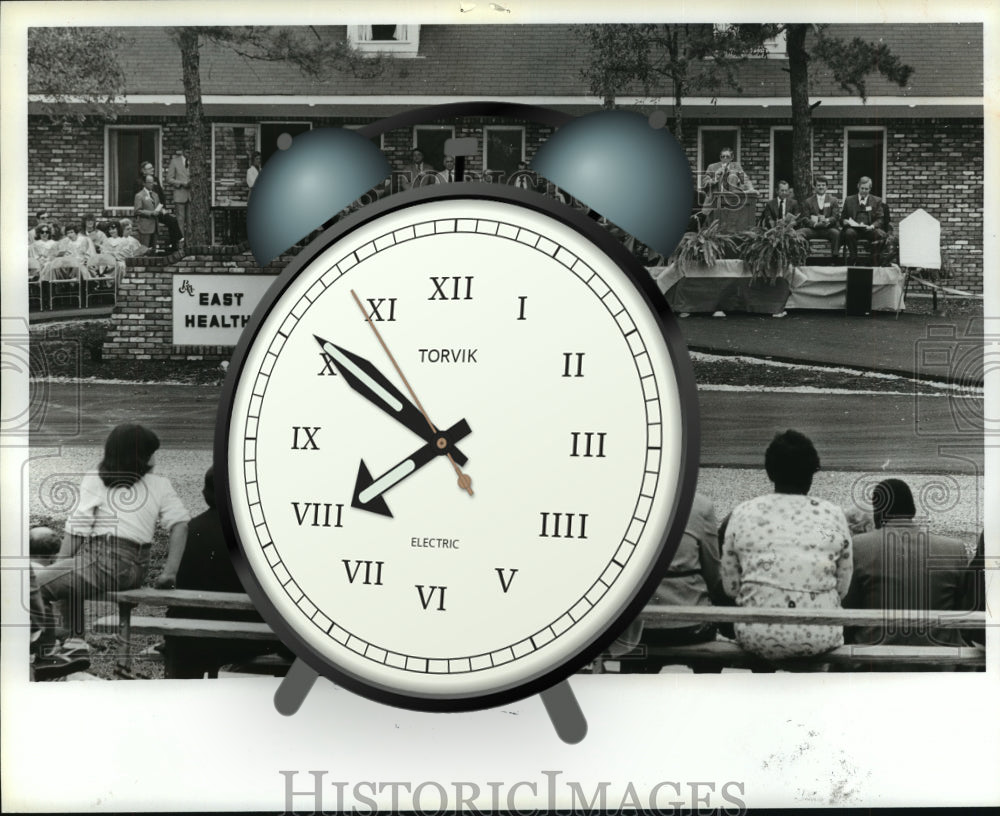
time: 7:50:54
